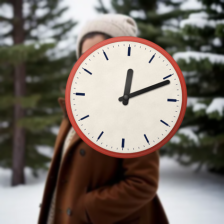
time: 12:11
